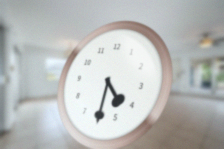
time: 4:30
